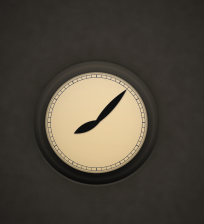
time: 8:07
